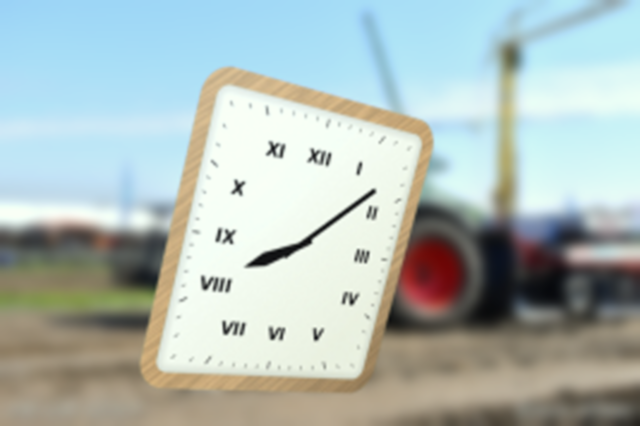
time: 8:08
